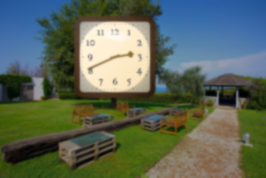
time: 2:41
